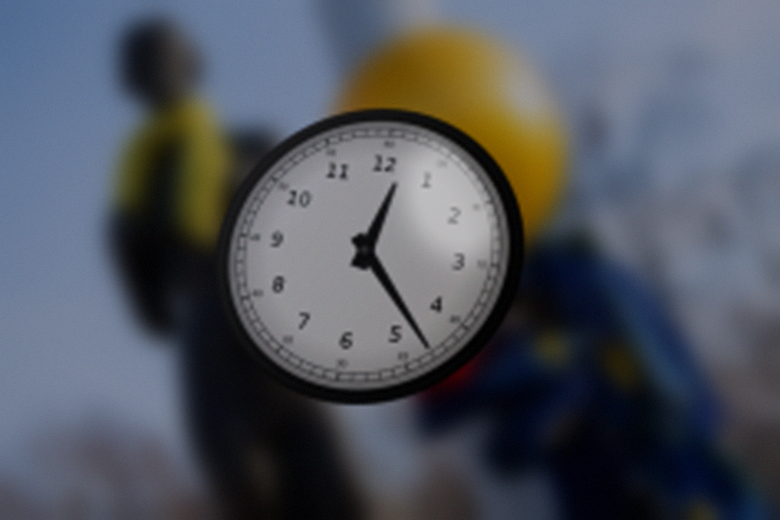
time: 12:23
